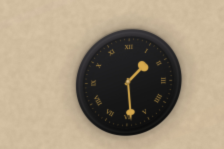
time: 1:29
